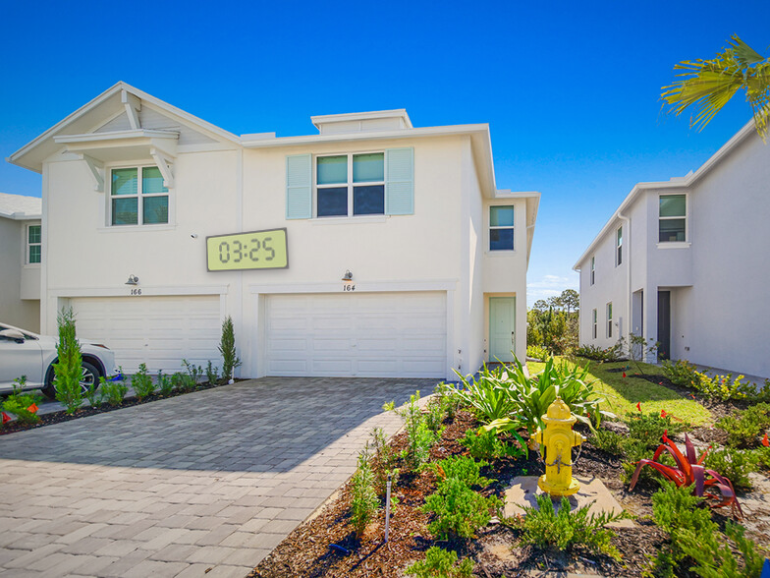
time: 3:25
